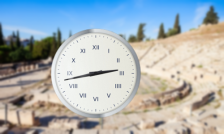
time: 2:43
